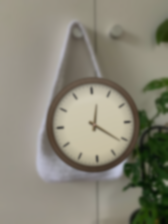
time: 12:21
